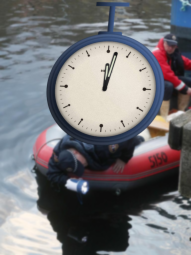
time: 12:02
